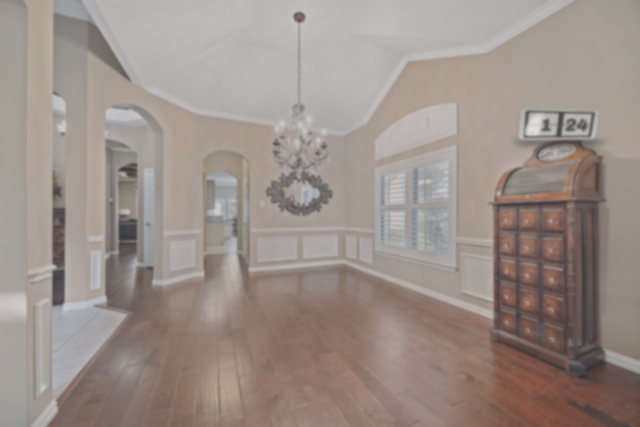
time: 1:24
